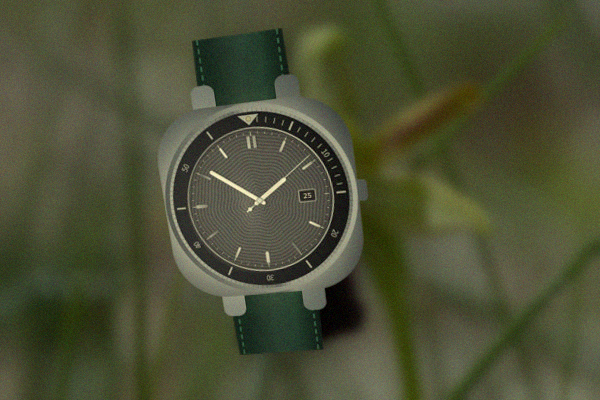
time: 1:51:09
